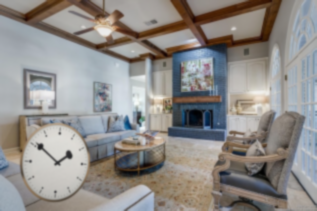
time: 1:51
